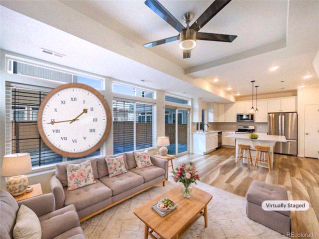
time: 1:44
